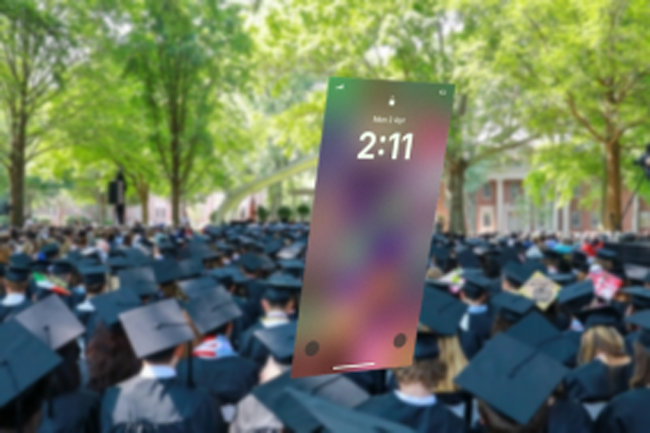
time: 2:11
